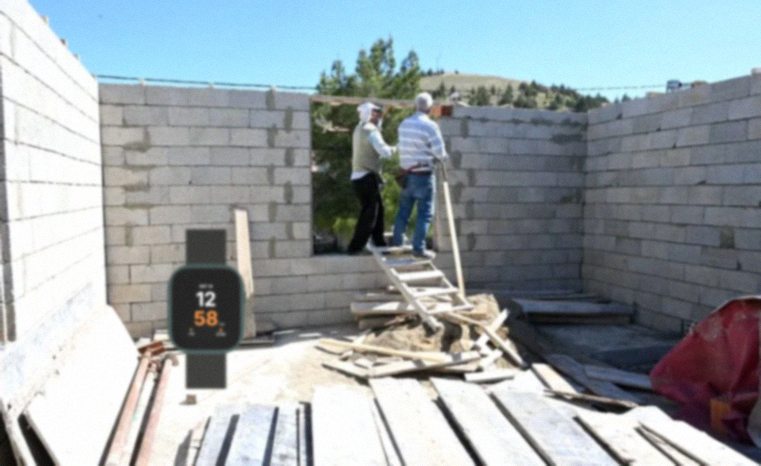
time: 12:58
